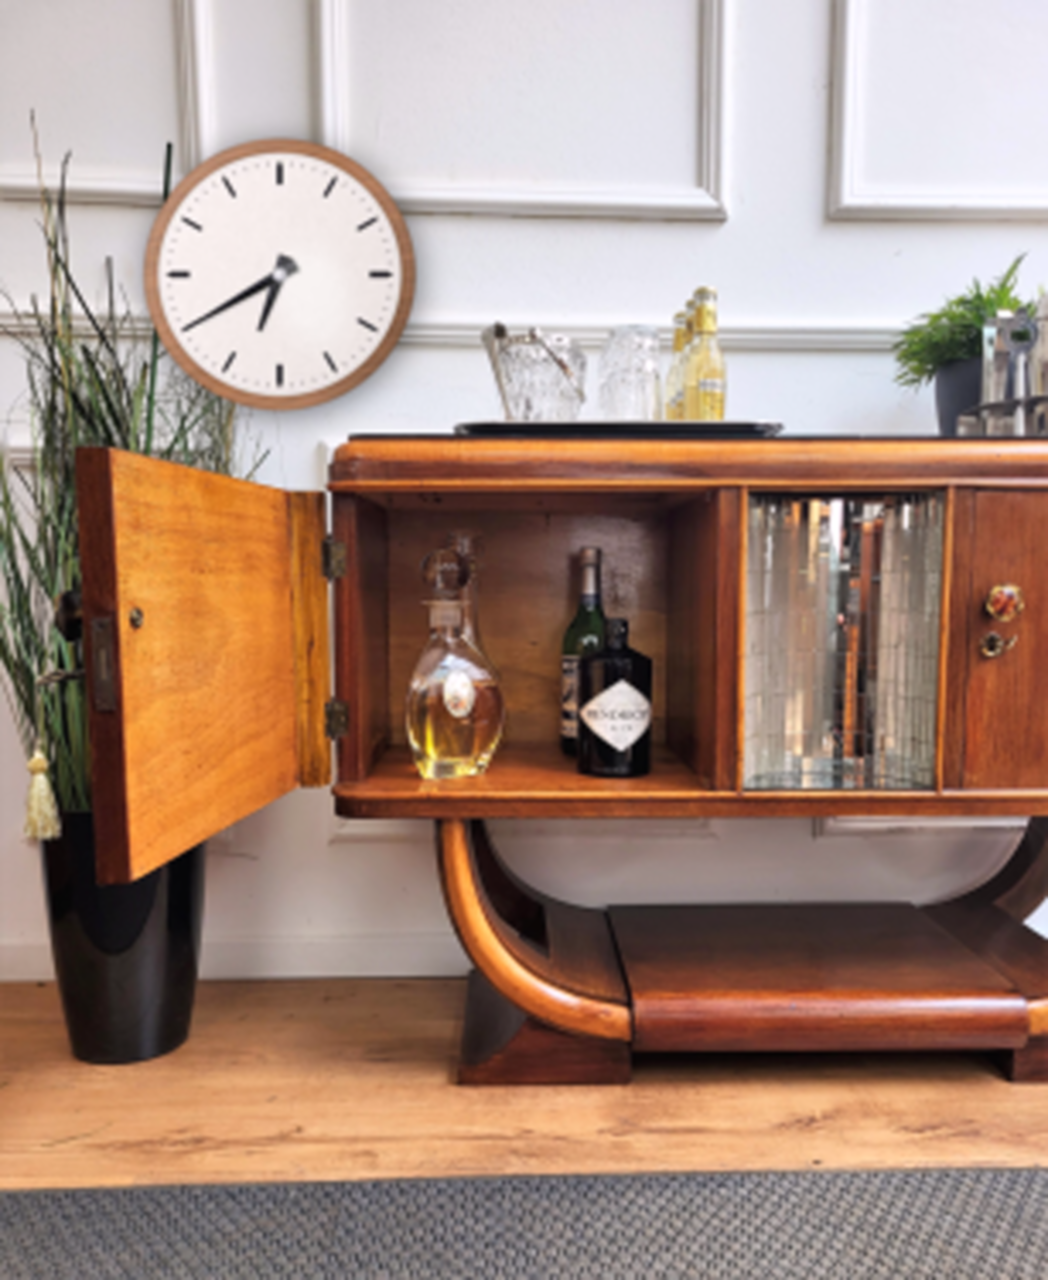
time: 6:40
